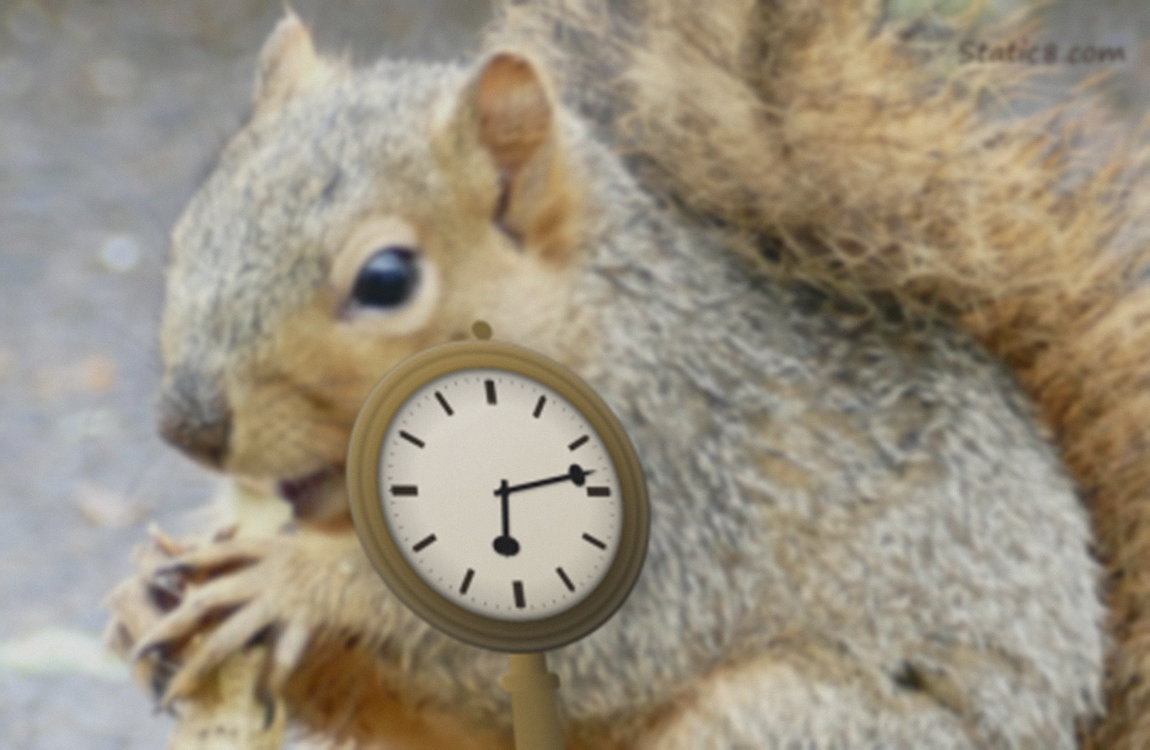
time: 6:13
